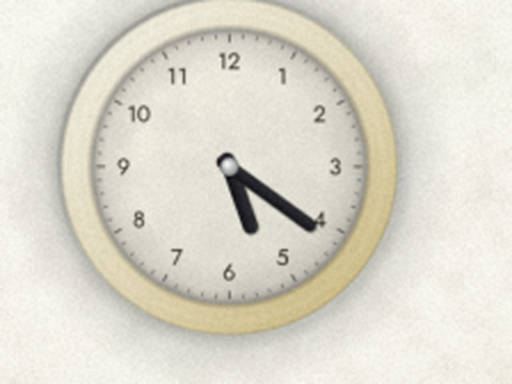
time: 5:21
